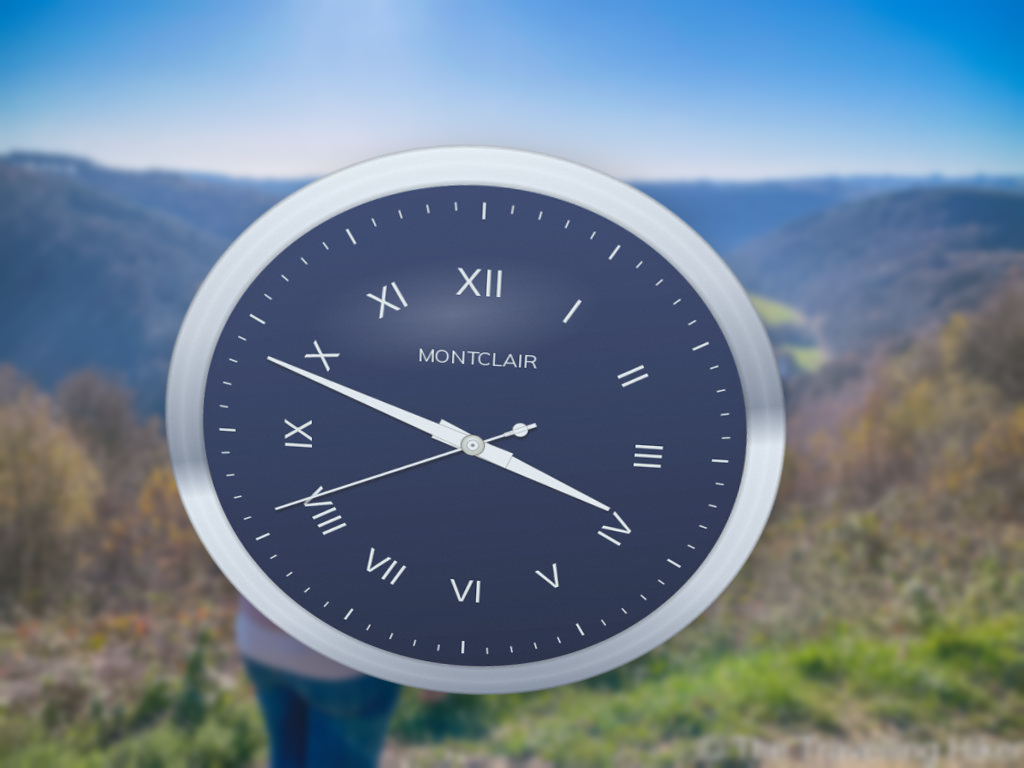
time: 3:48:41
